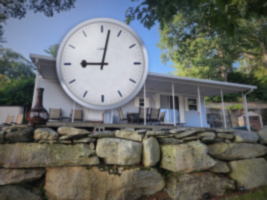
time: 9:02
